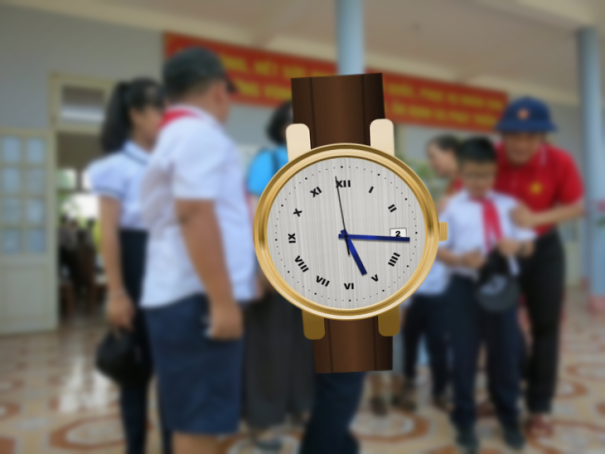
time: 5:15:59
